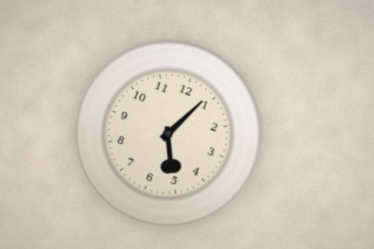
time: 5:04
